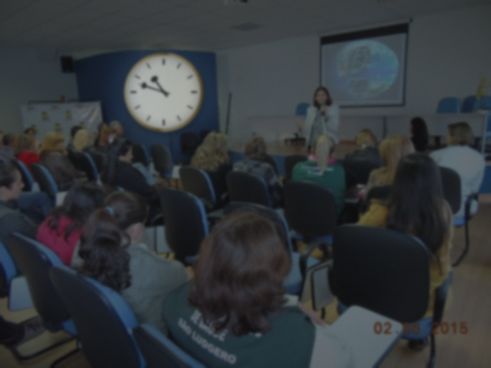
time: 10:48
